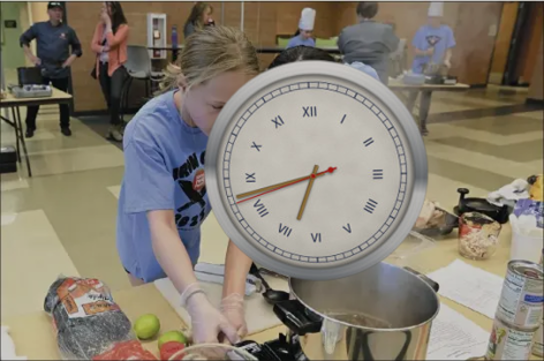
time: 6:42:42
